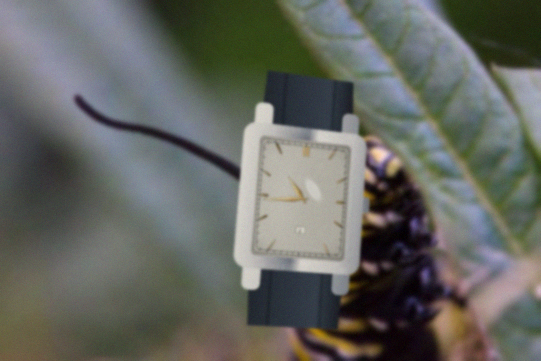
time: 10:44
